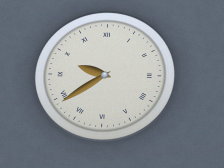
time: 9:39
